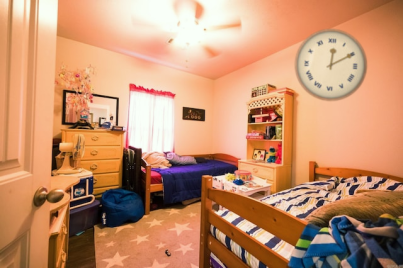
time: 12:10
